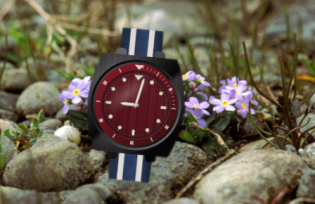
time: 9:02
